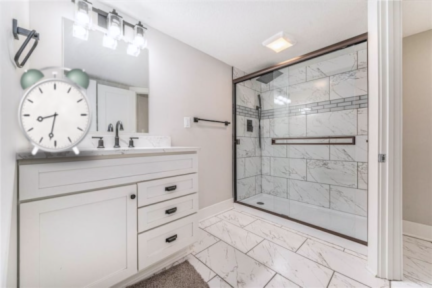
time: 8:32
